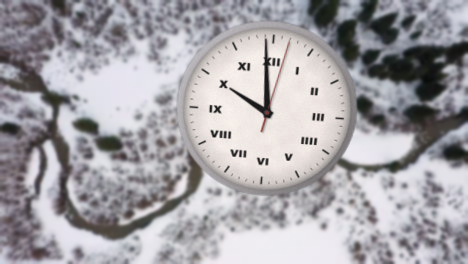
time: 9:59:02
